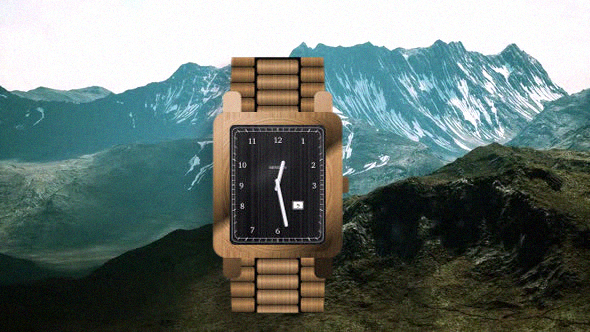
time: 12:28
